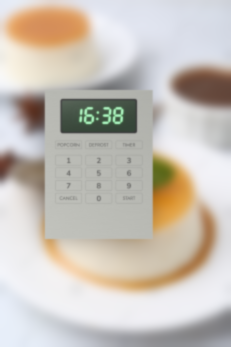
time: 16:38
